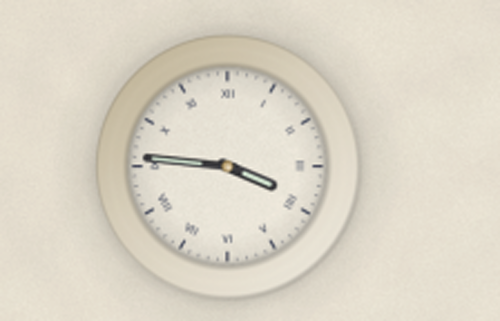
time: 3:46
